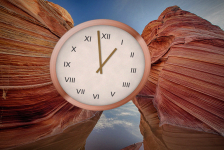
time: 12:58
